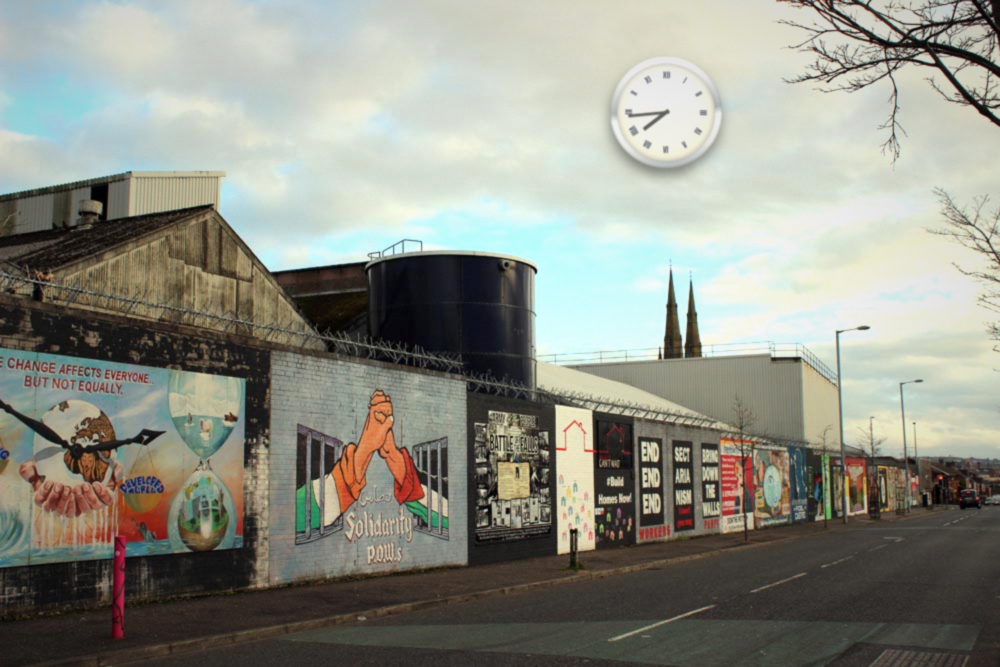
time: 7:44
